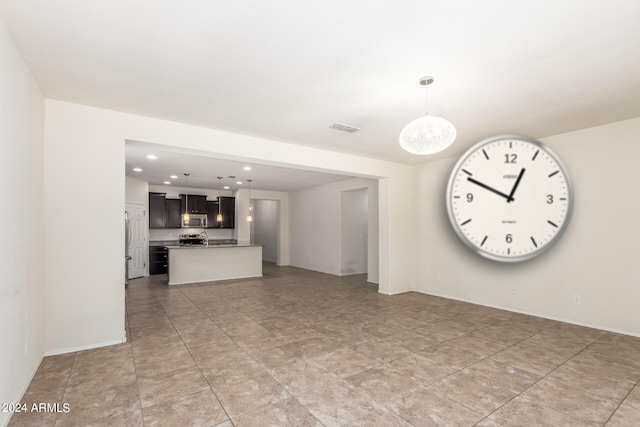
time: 12:49
